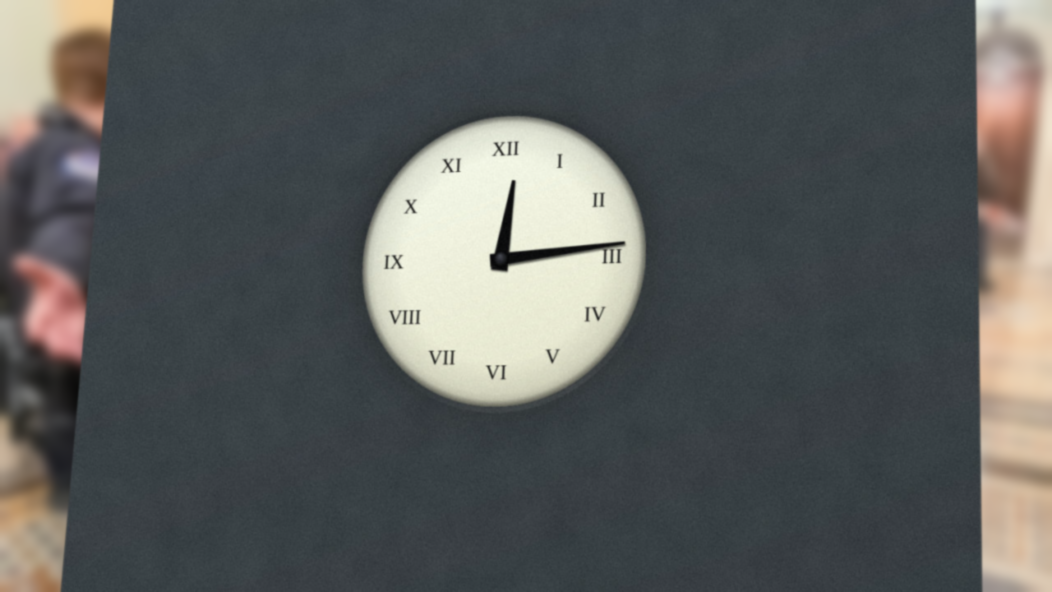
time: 12:14
